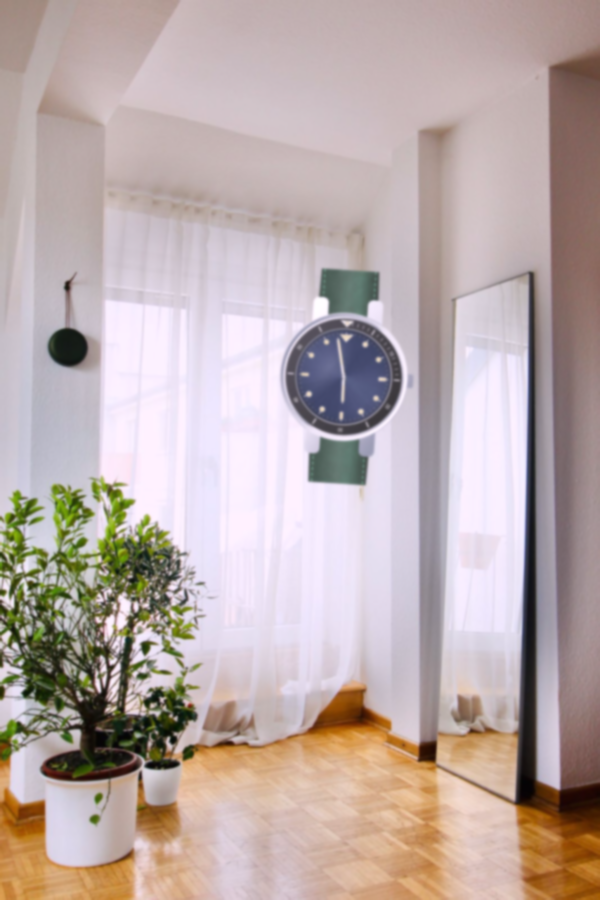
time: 5:58
